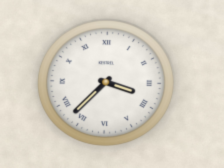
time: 3:37
